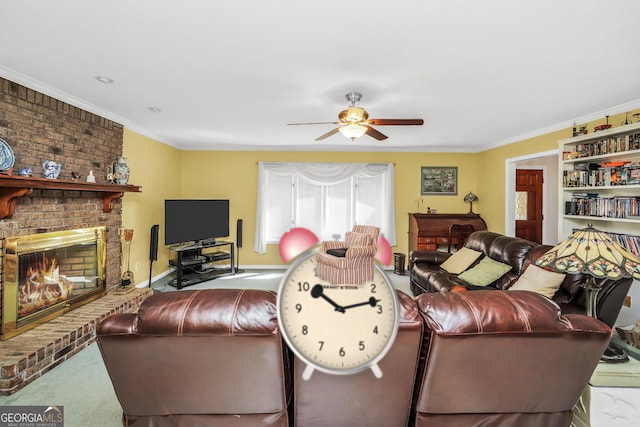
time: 10:13
